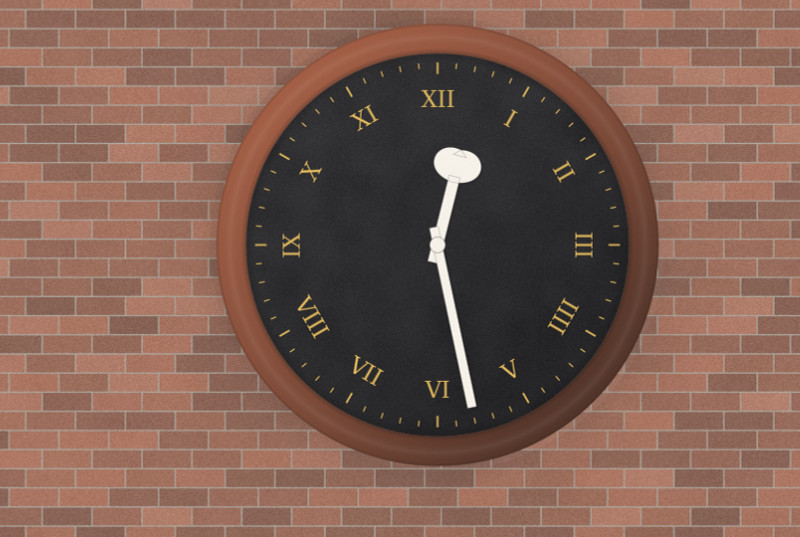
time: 12:28
